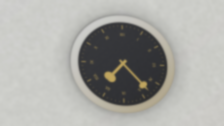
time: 7:23
